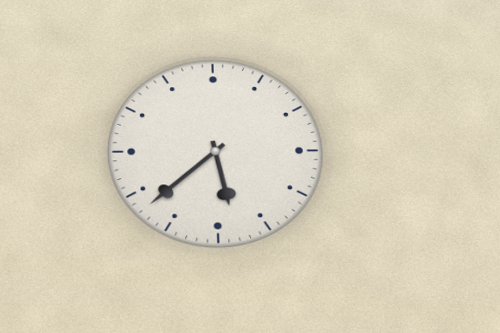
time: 5:38
